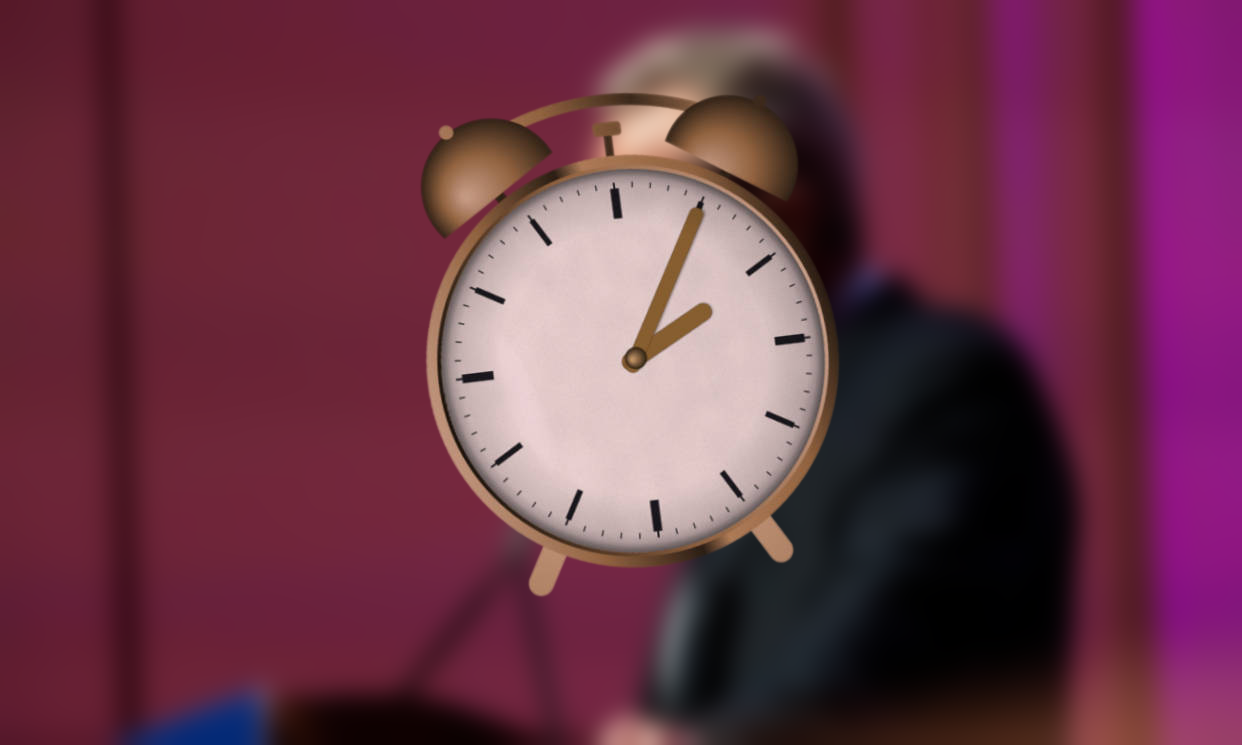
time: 2:05
